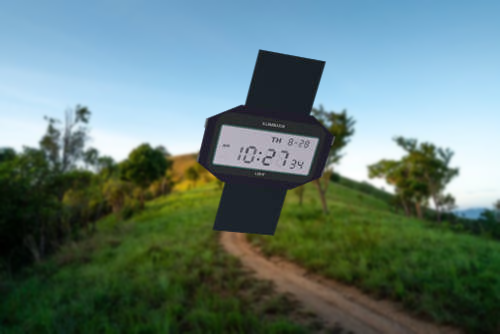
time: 10:27:34
